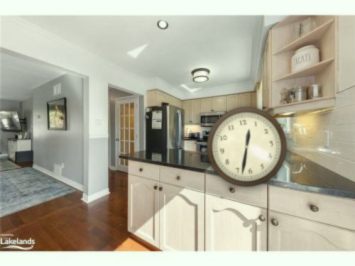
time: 12:33
